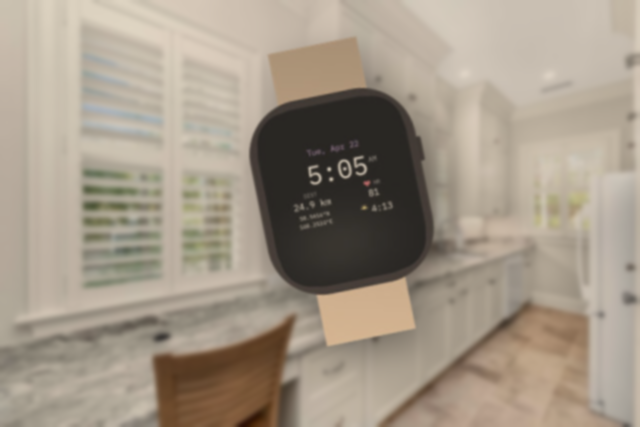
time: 5:05
